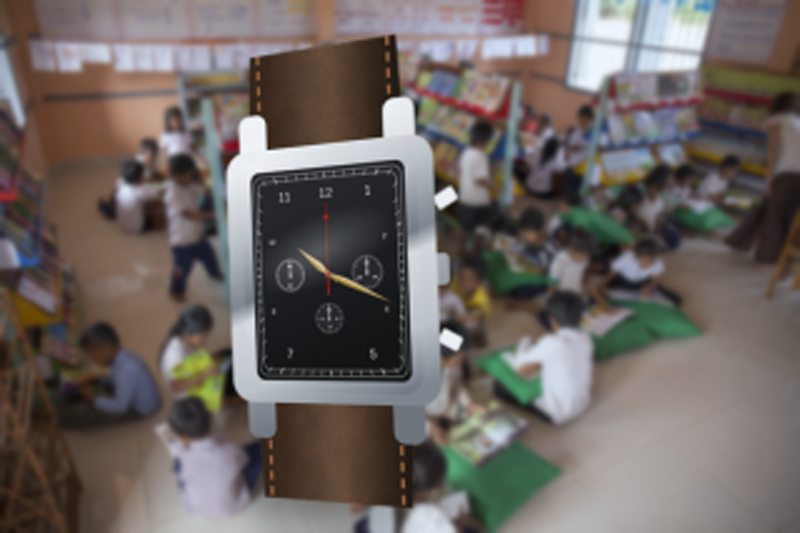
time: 10:19
